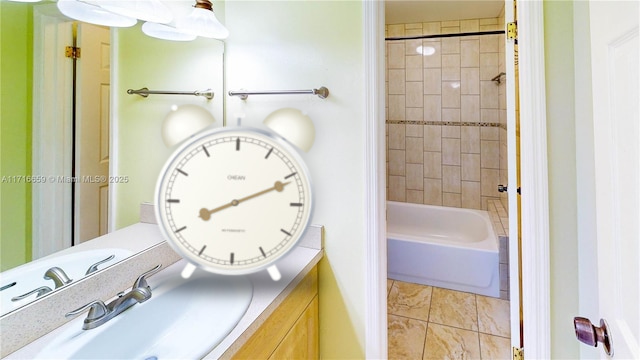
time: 8:11
